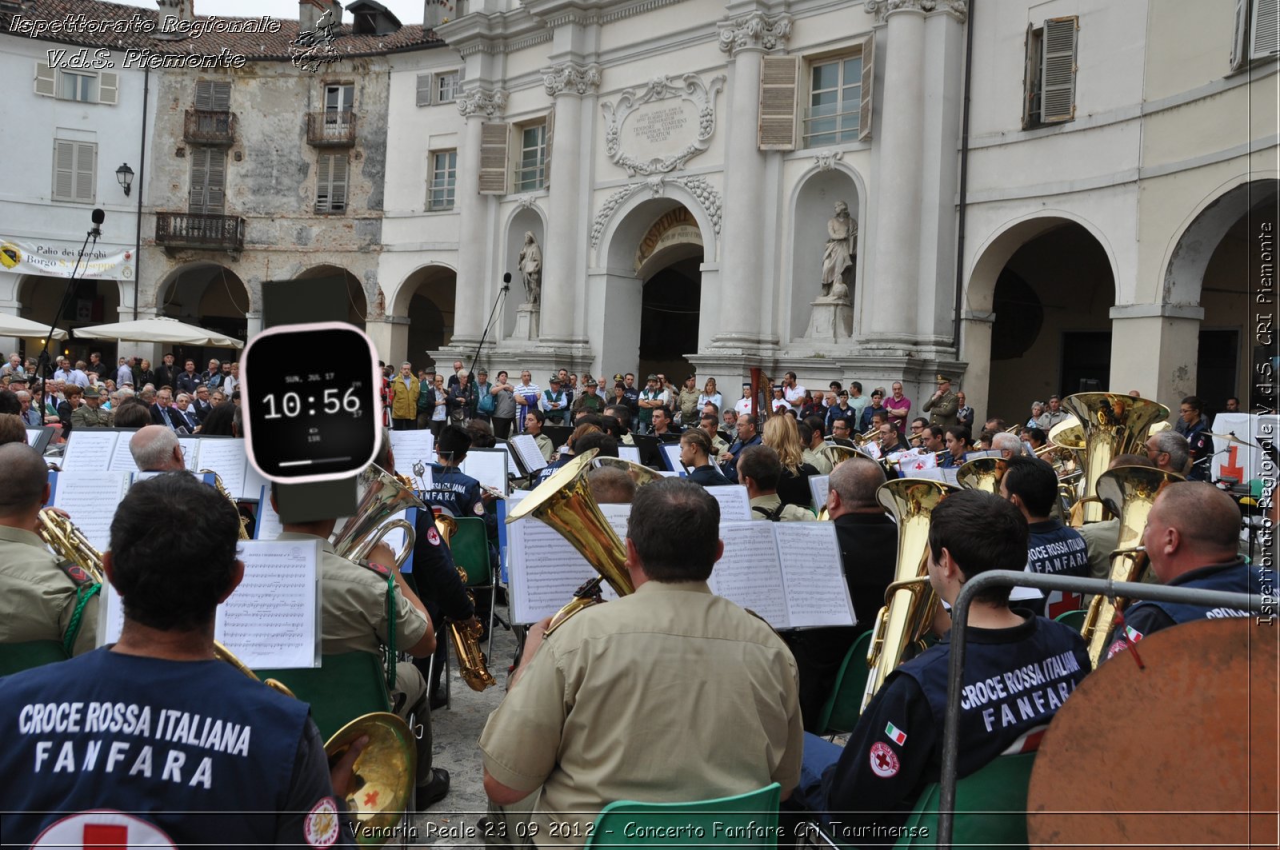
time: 10:56
